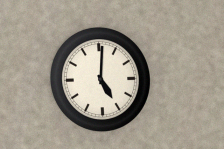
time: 5:01
